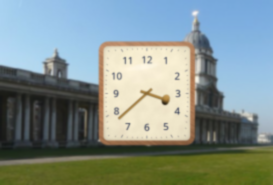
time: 3:38
